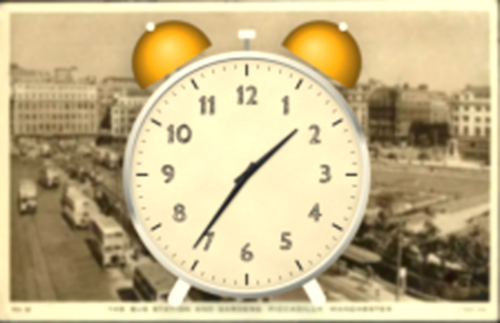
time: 1:36
